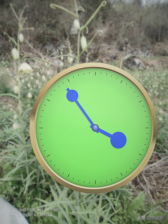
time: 3:54
